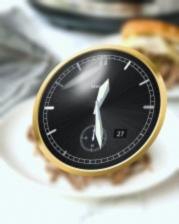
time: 12:28
